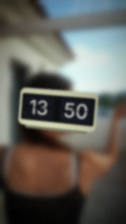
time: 13:50
